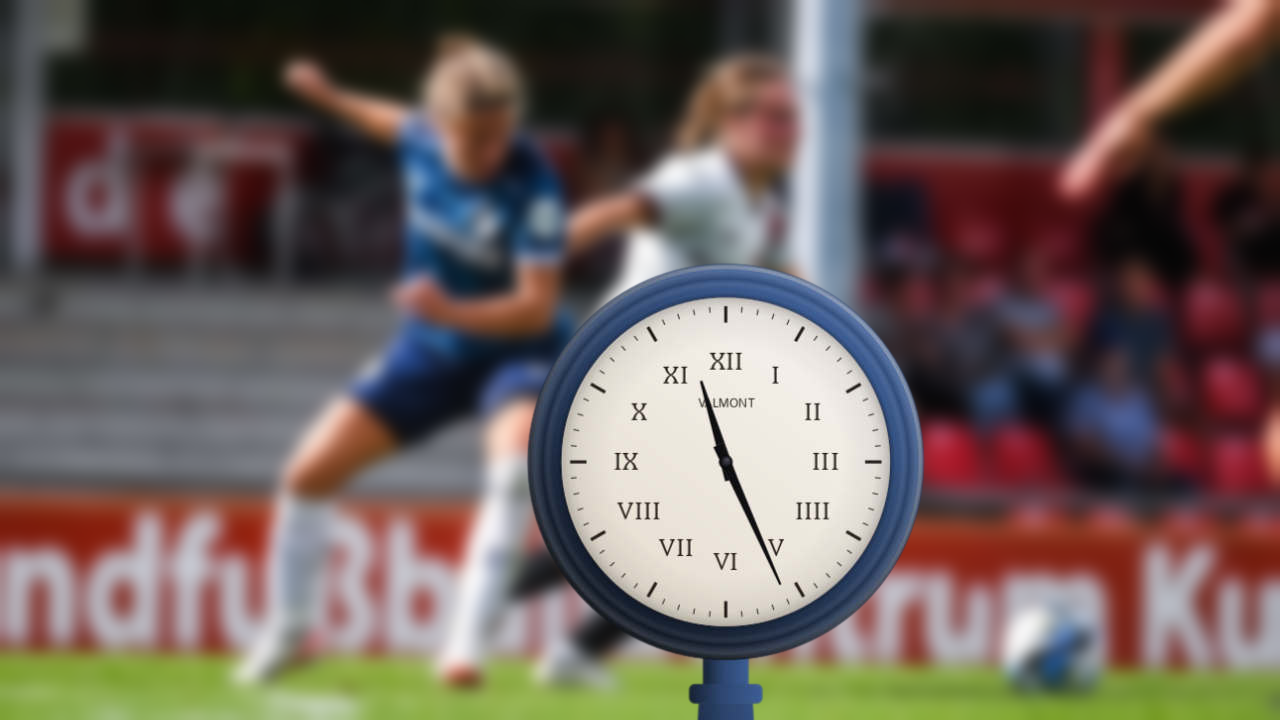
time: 11:26
